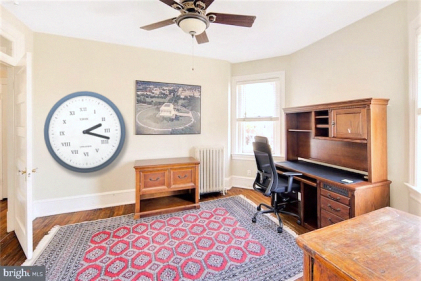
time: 2:18
